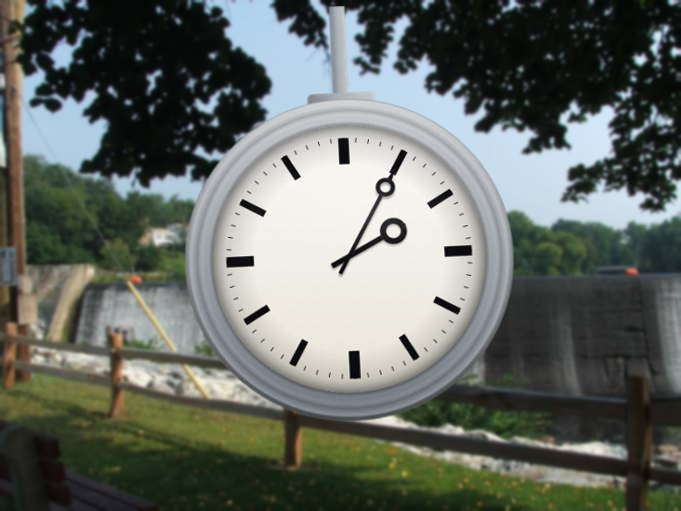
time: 2:05
